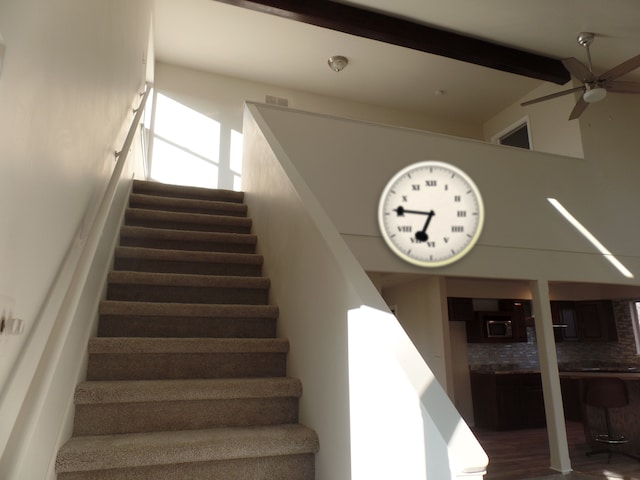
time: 6:46
